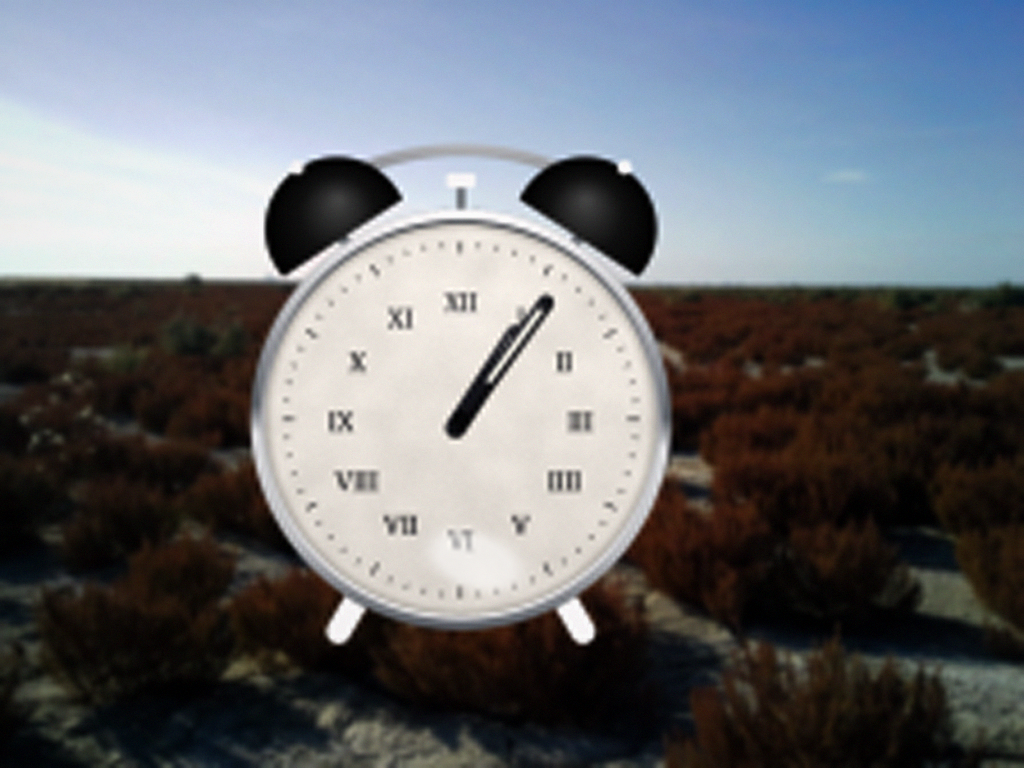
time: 1:06
